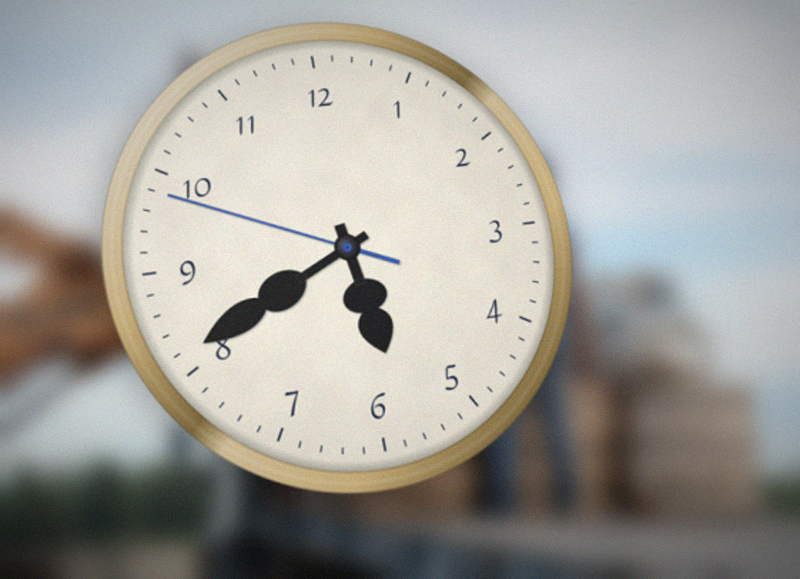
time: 5:40:49
